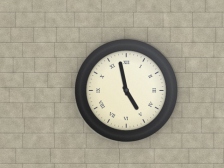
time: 4:58
